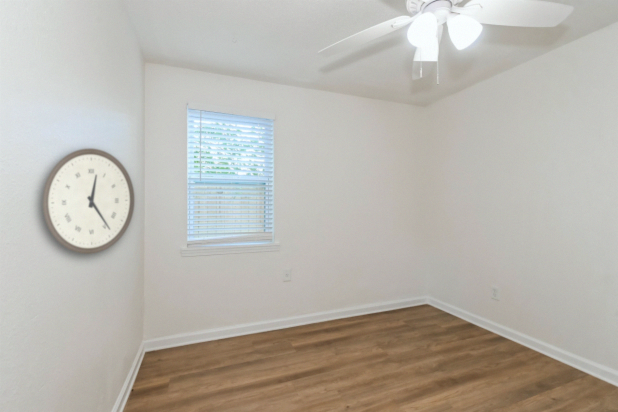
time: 12:24
